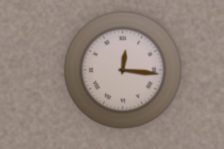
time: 12:16
